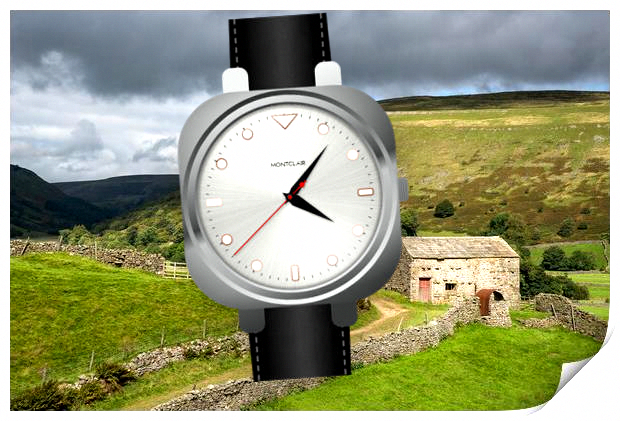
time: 4:06:38
